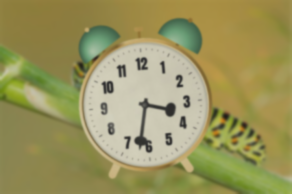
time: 3:32
